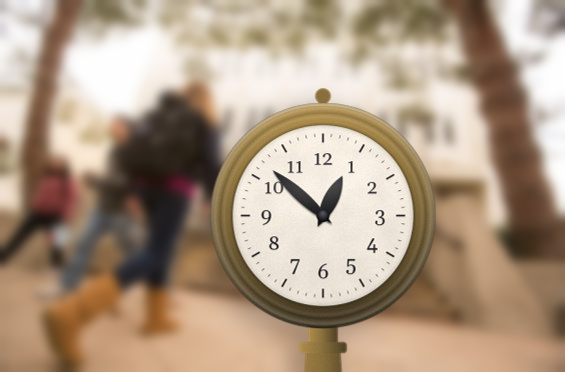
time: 12:52
